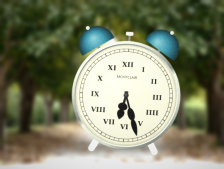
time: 6:27
